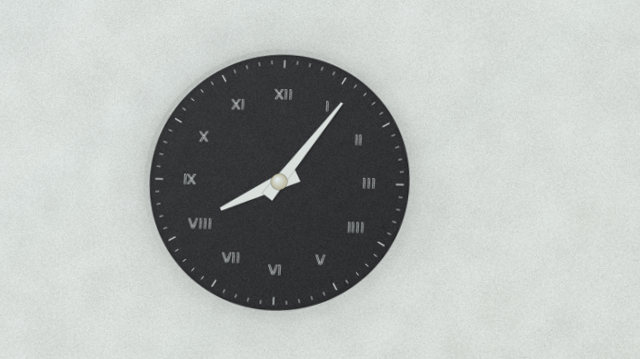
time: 8:06
